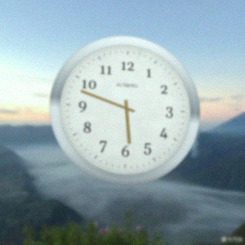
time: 5:48
